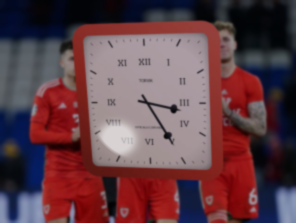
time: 3:25
